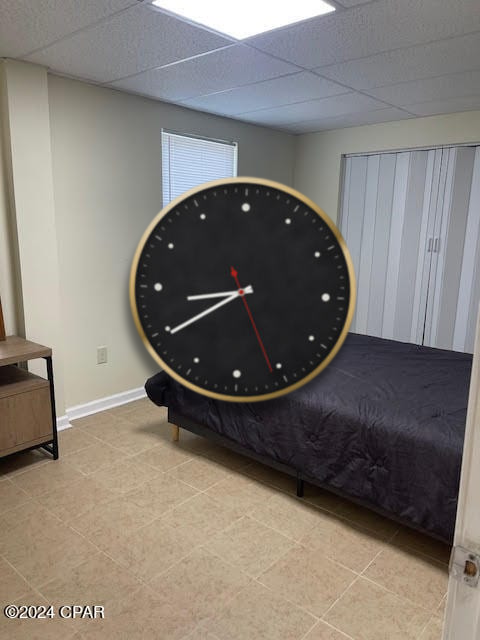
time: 8:39:26
